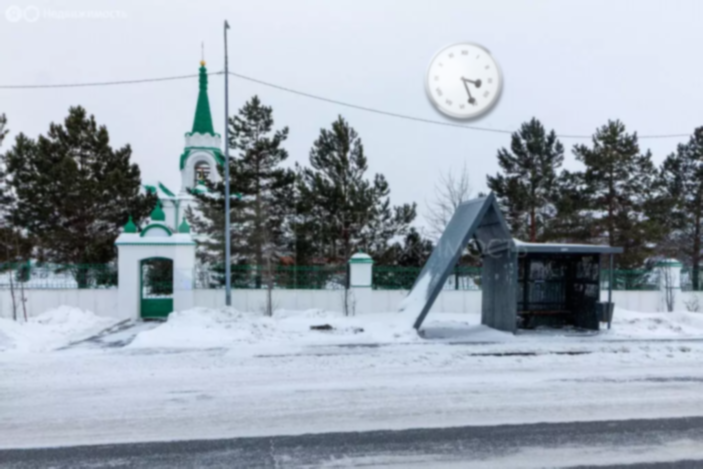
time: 3:26
